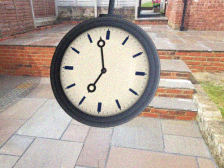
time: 6:58
